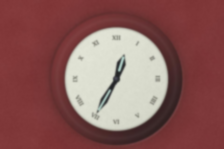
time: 12:35
